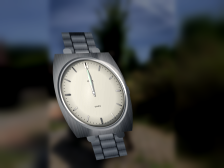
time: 12:00
